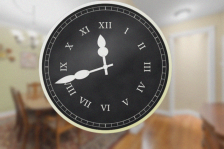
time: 11:42
